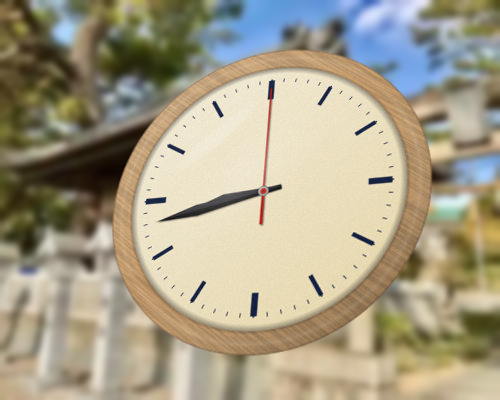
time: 8:43:00
